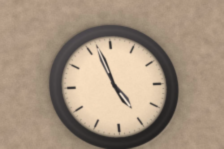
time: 4:57
